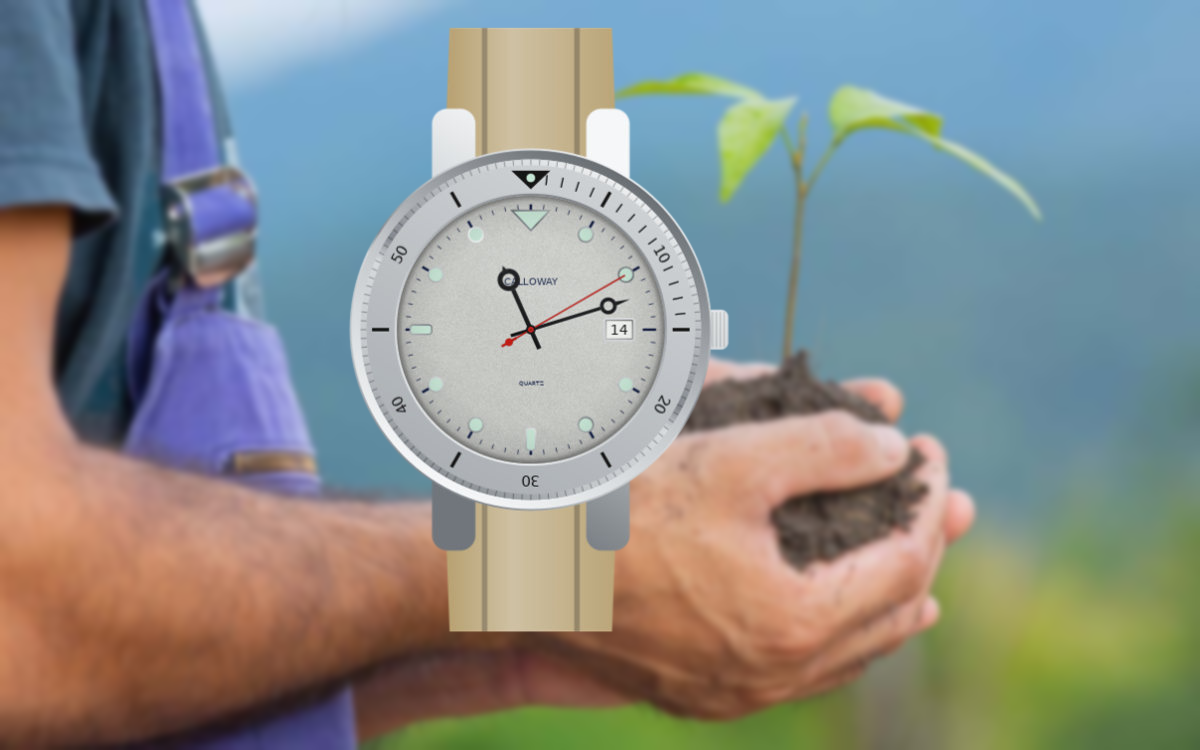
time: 11:12:10
